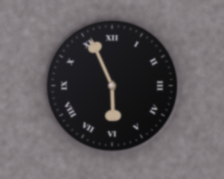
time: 5:56
